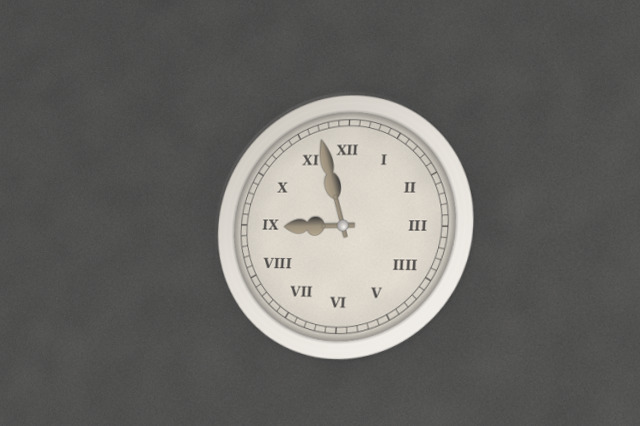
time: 8:57
